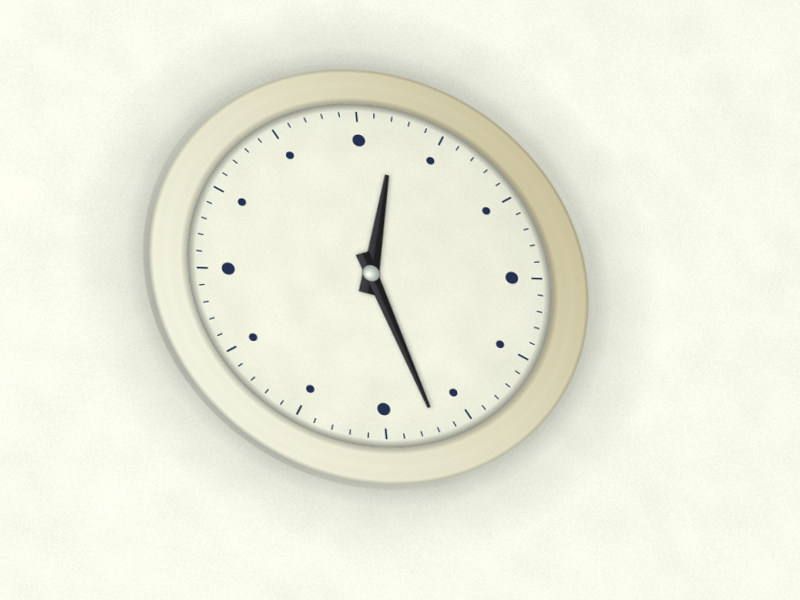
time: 12:27
